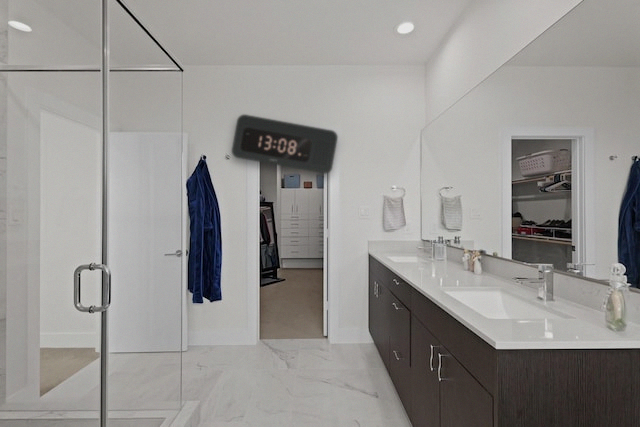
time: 13:08
